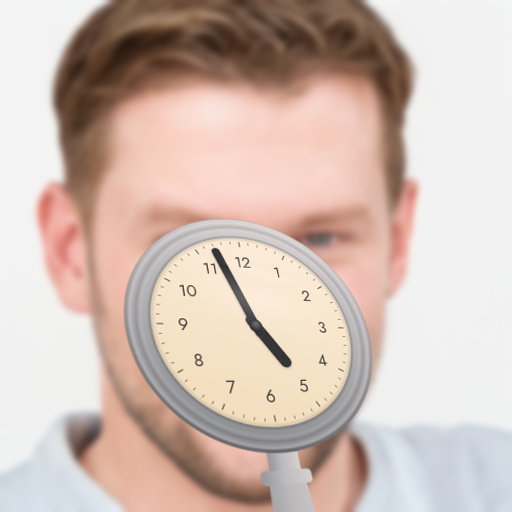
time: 4:57
